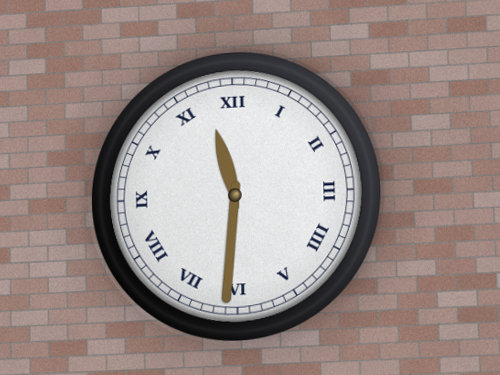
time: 11:31
